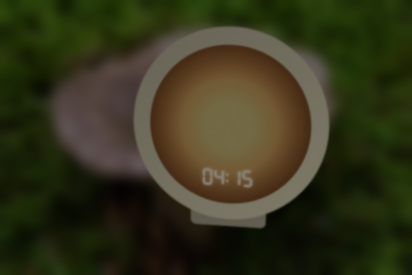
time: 4:15
